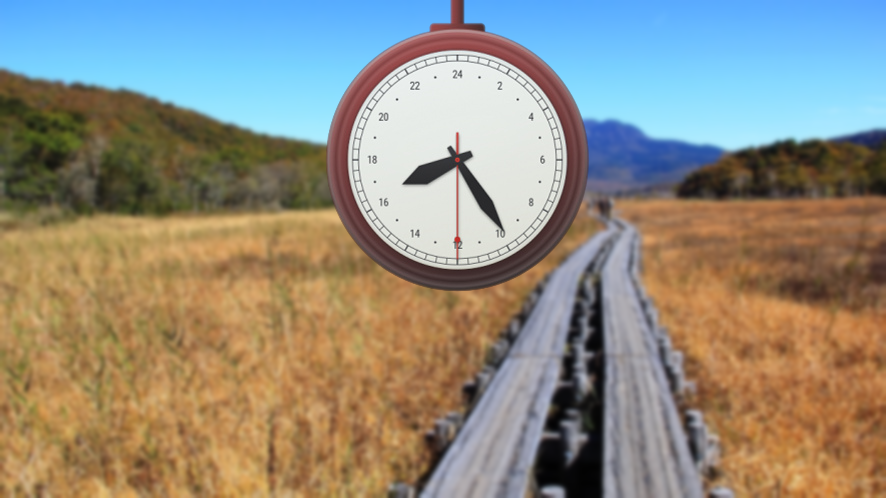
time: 16:24:30
